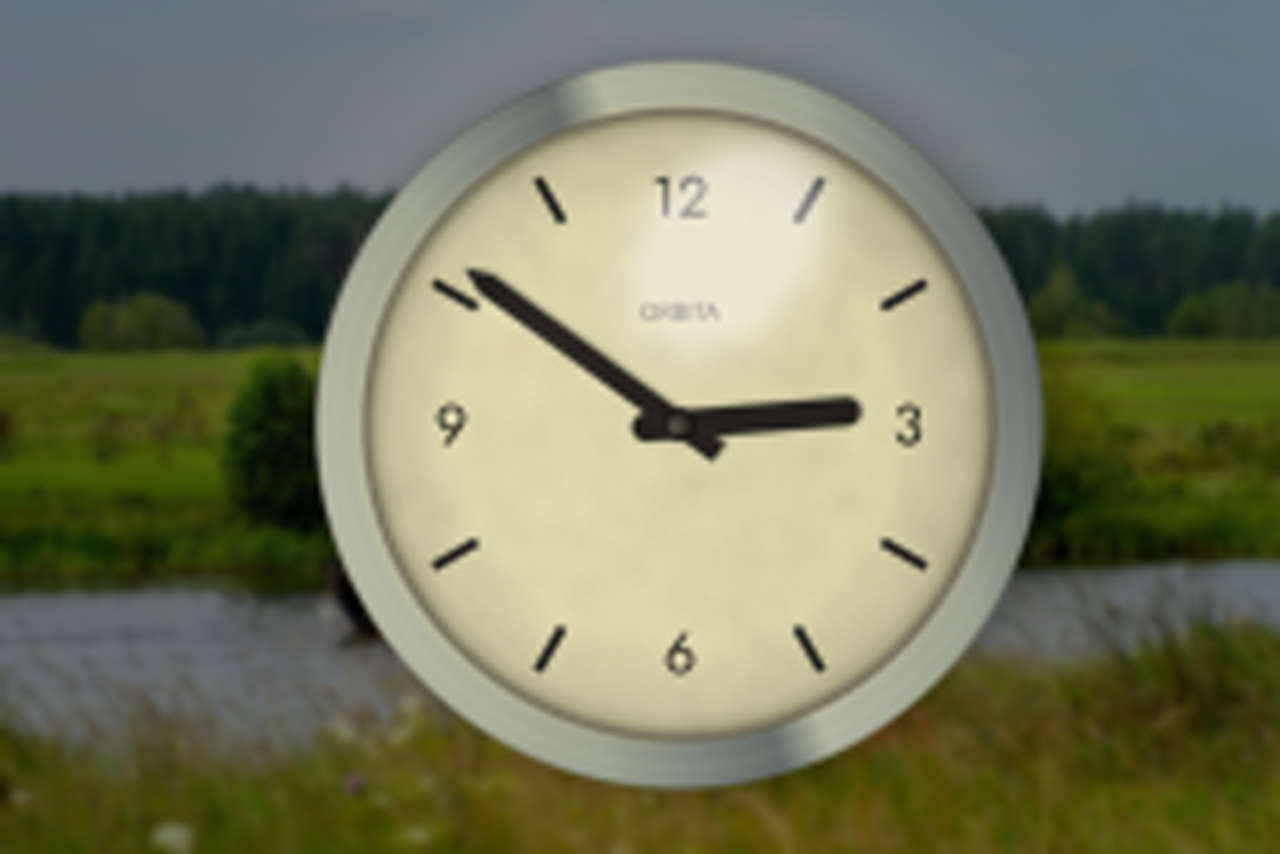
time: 2:51
